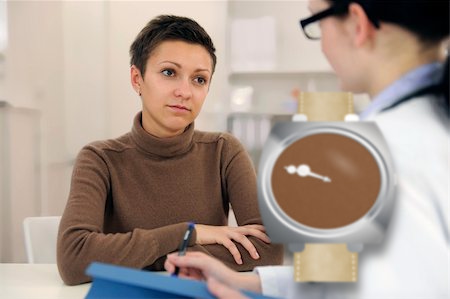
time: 9:48
